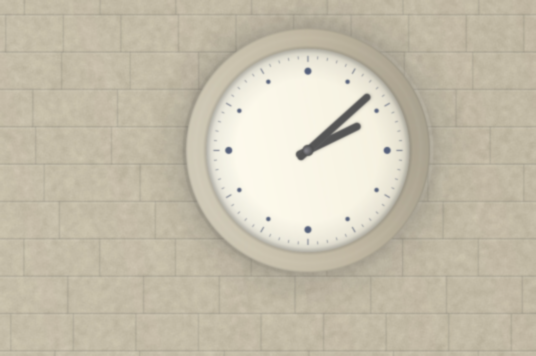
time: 2:08
